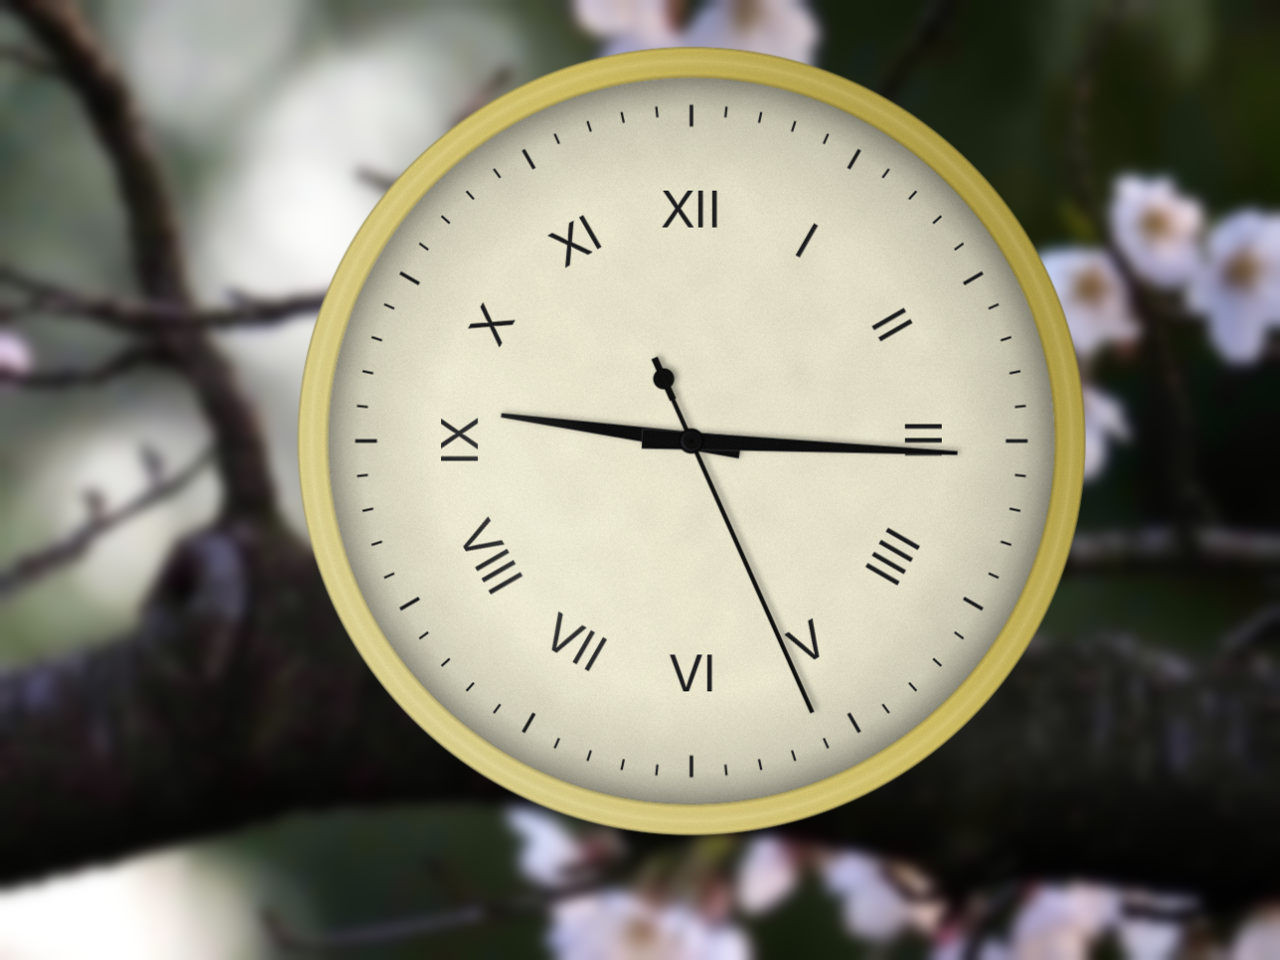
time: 9:15:26
